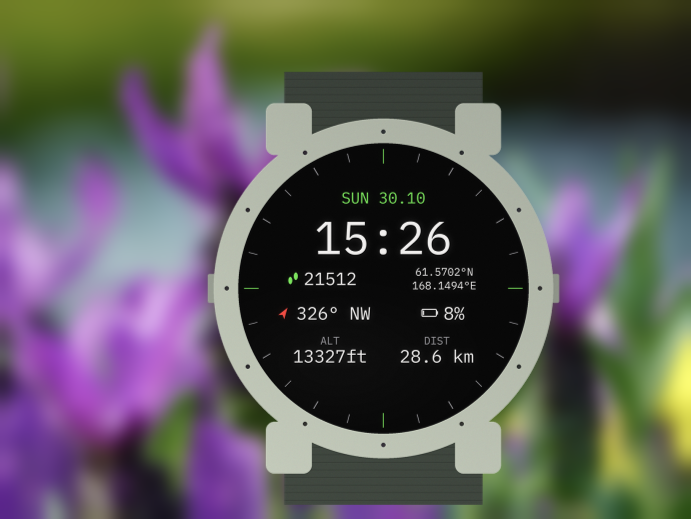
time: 15:26
